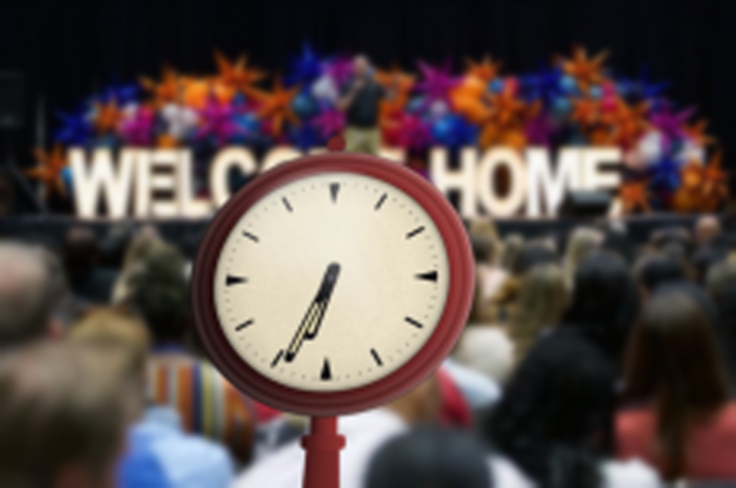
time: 6:34
